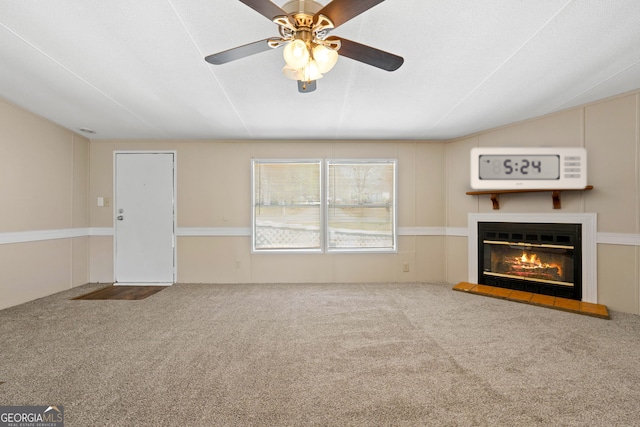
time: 5:24
